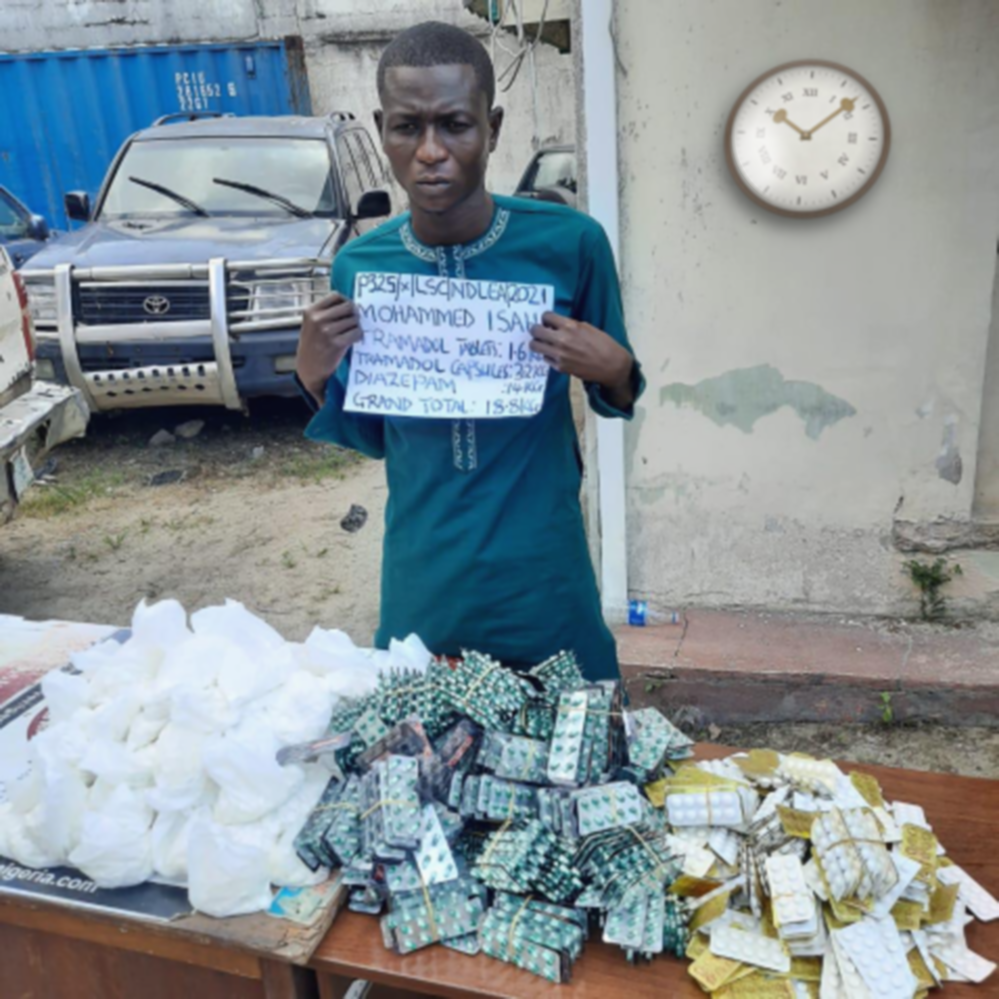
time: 10:08
